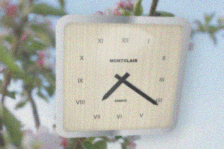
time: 7:21
